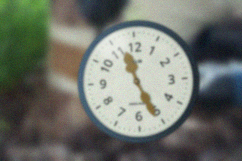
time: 11:26
